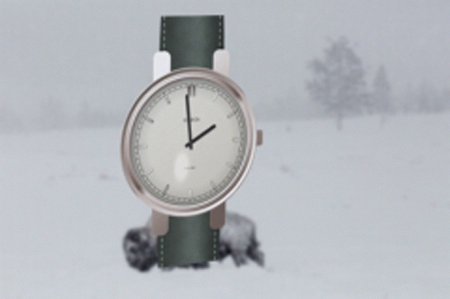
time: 1:59
